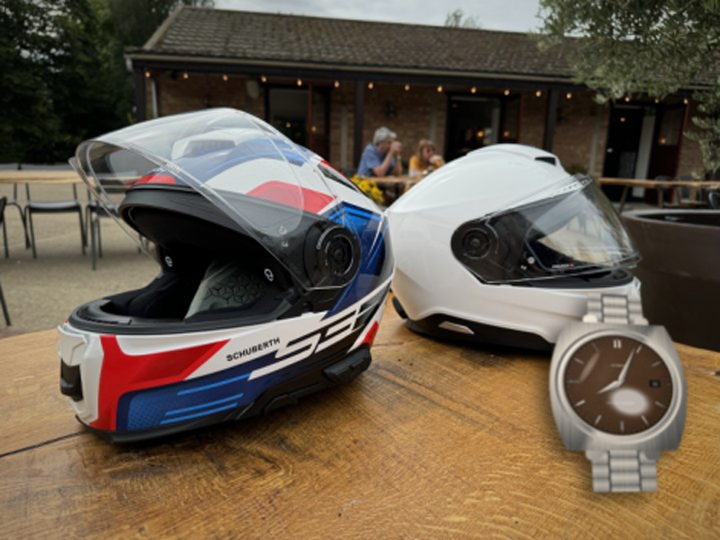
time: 8:04
